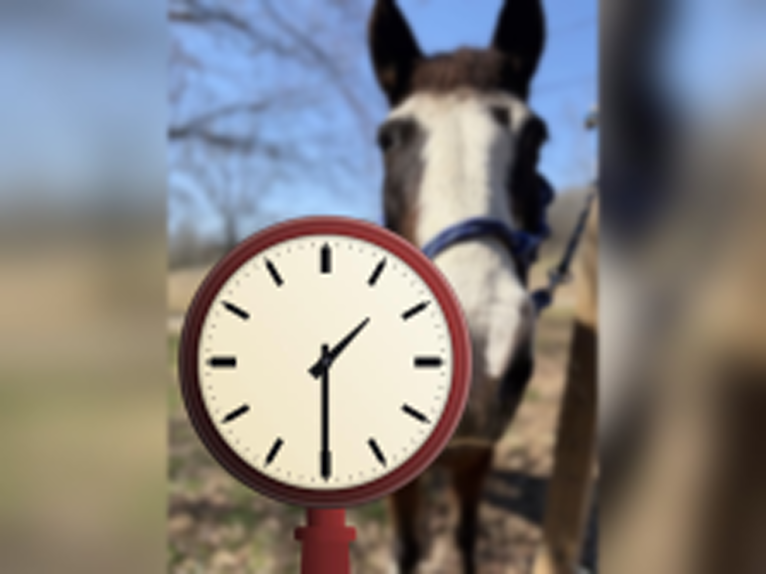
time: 1:30
